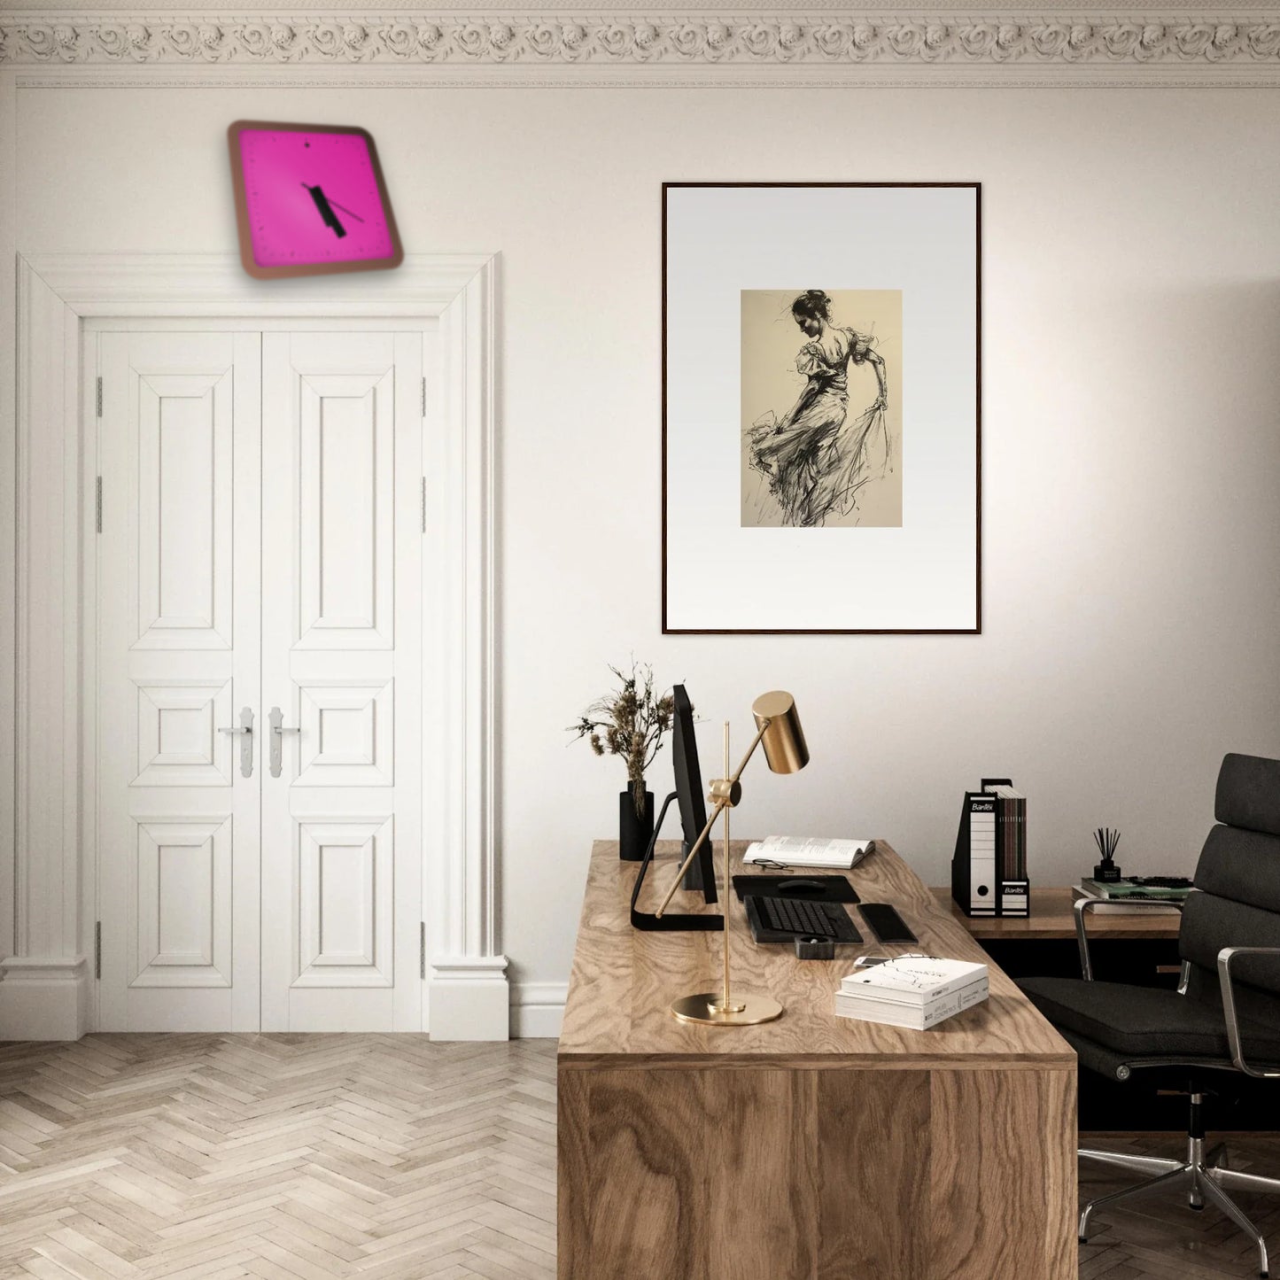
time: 5:26:21
